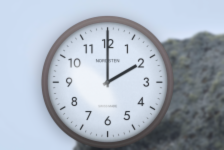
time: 2:00
